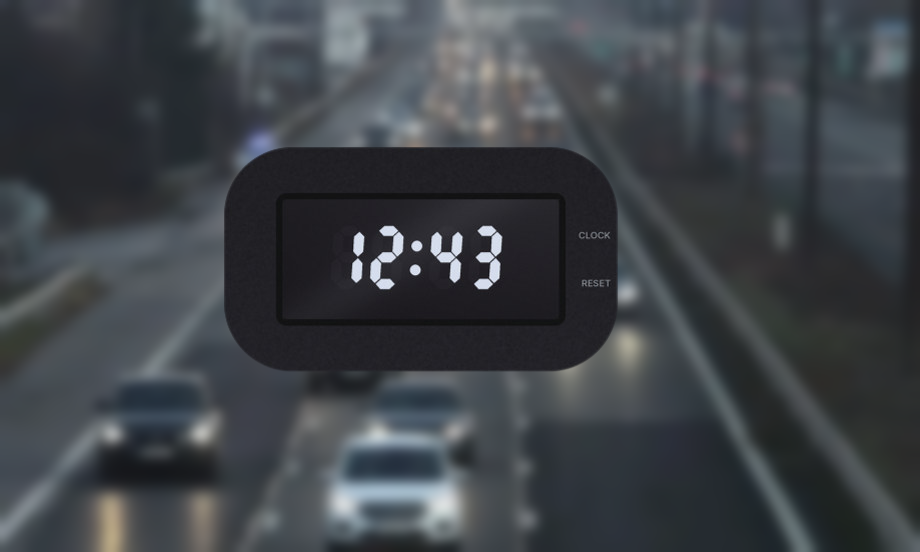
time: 12:43
